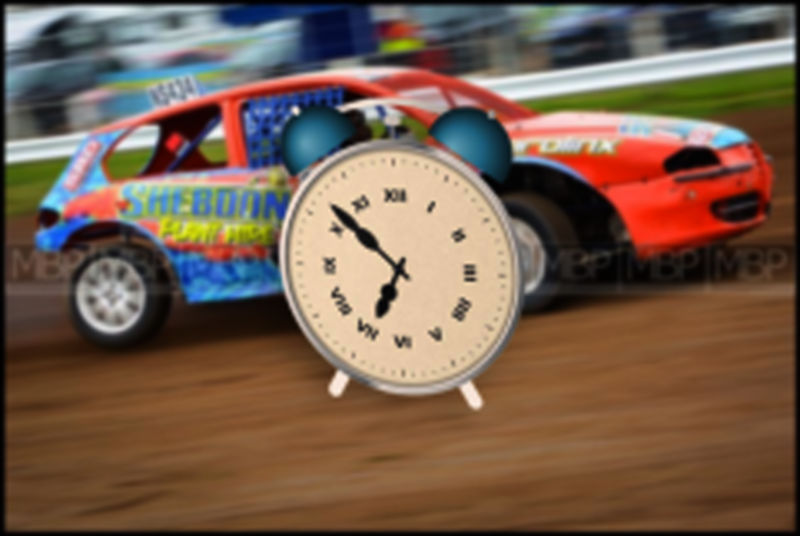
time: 6:52
